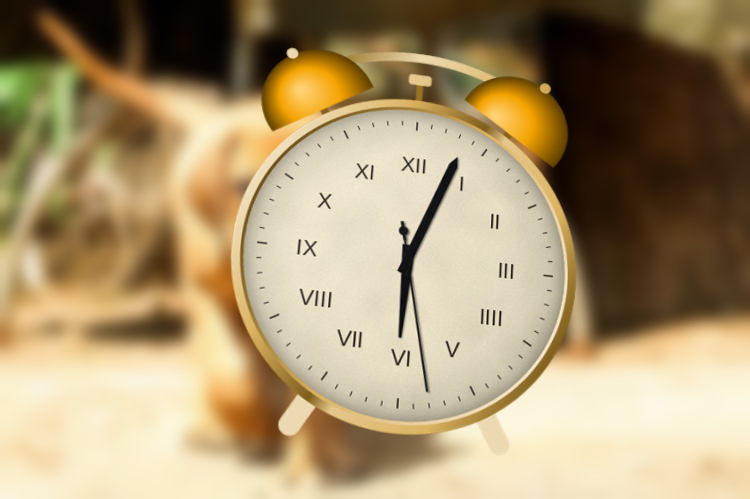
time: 6:03:28
